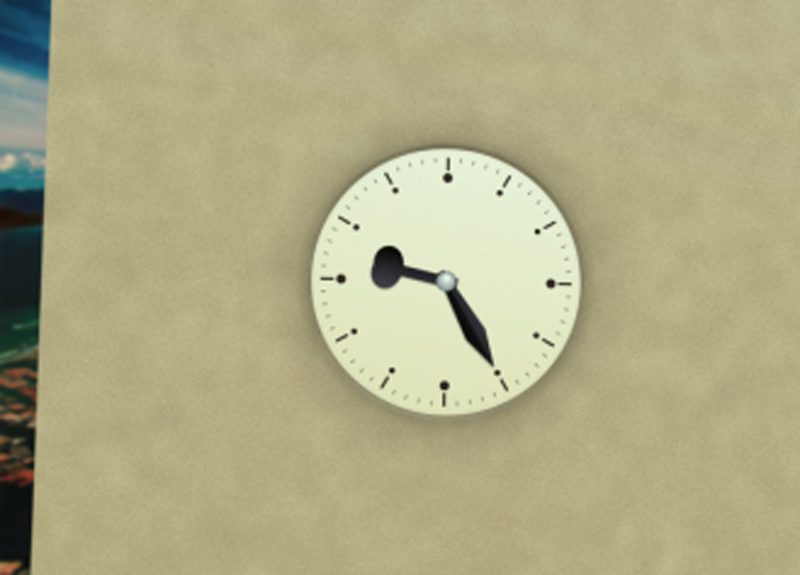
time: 9:25
